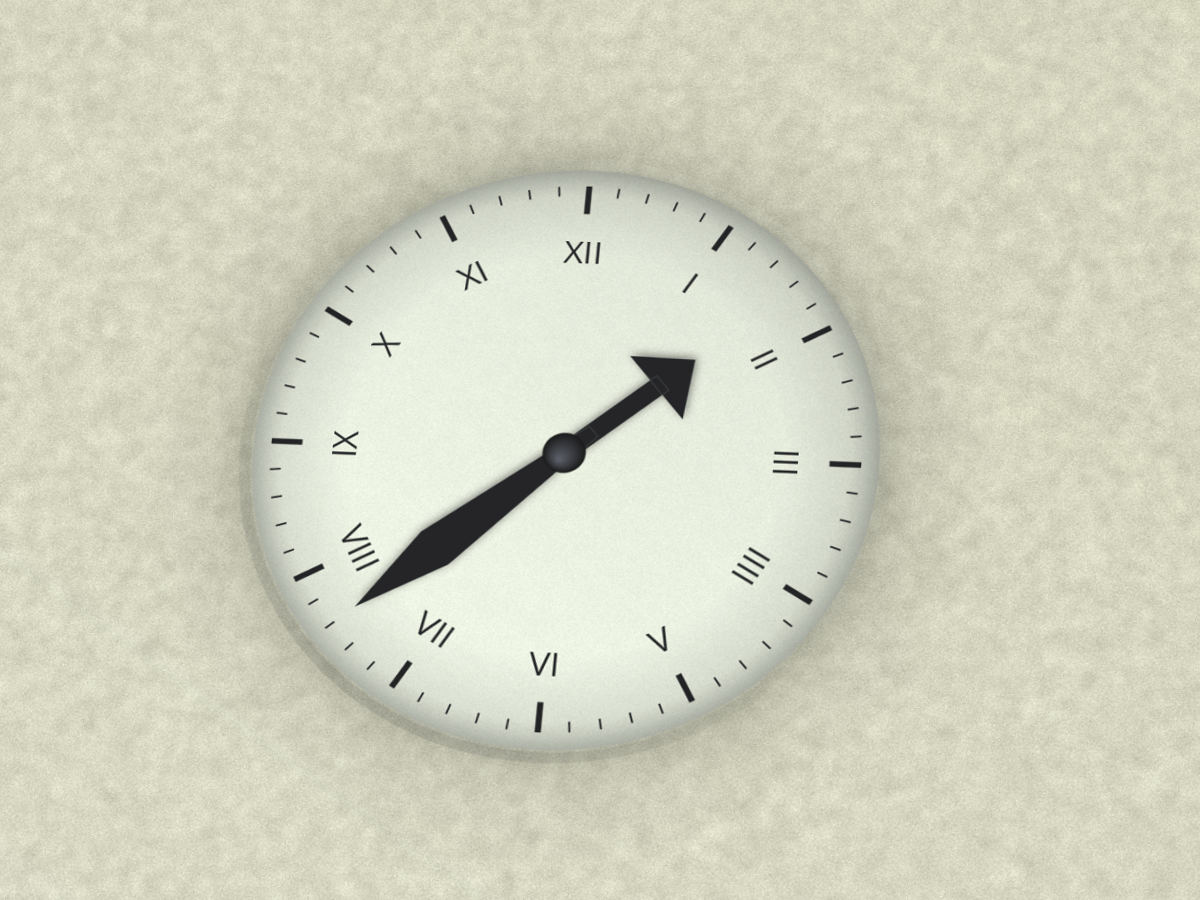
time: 1:38
